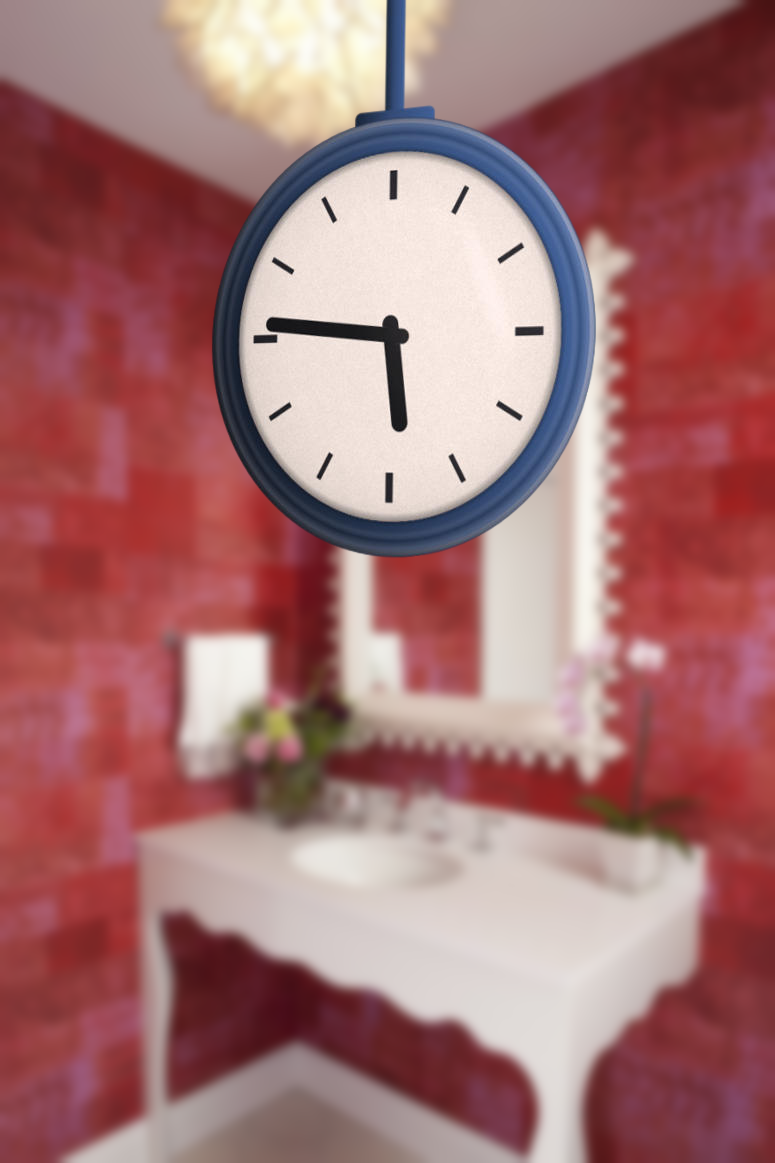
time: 5:46
